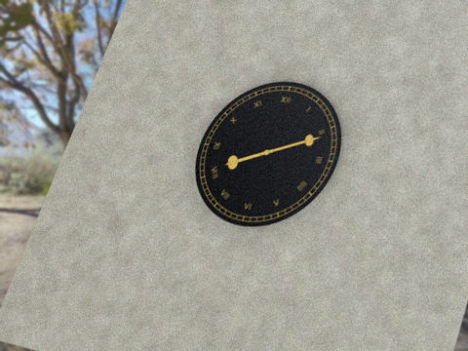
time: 8:11
